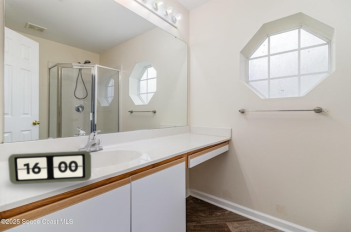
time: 16:00
